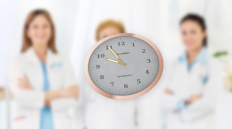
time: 9:55
